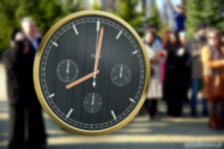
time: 8:01
